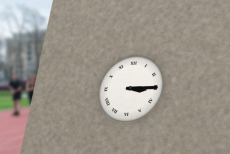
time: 3:15
